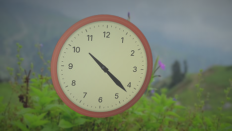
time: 10:22
